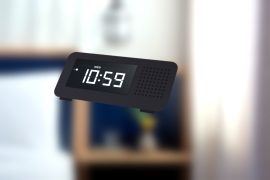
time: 10:59
